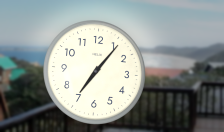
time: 7:06
